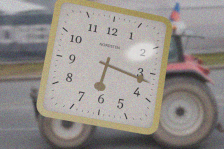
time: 6:17
